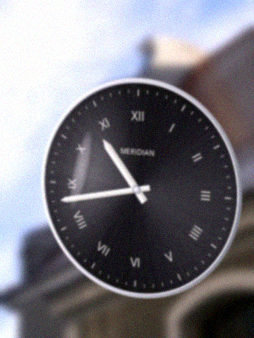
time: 10:43
